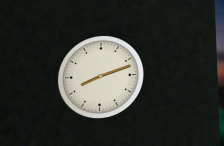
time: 8:12
